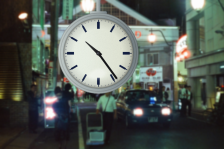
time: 10:24
